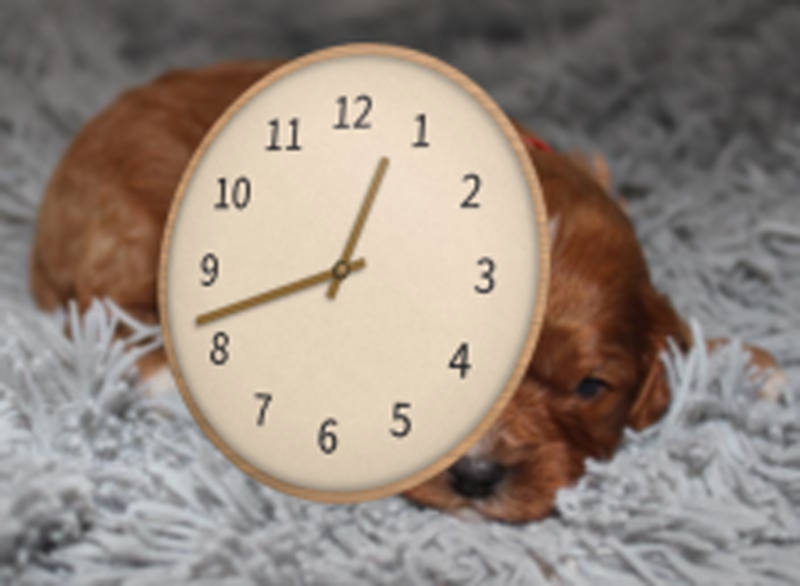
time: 12:42
